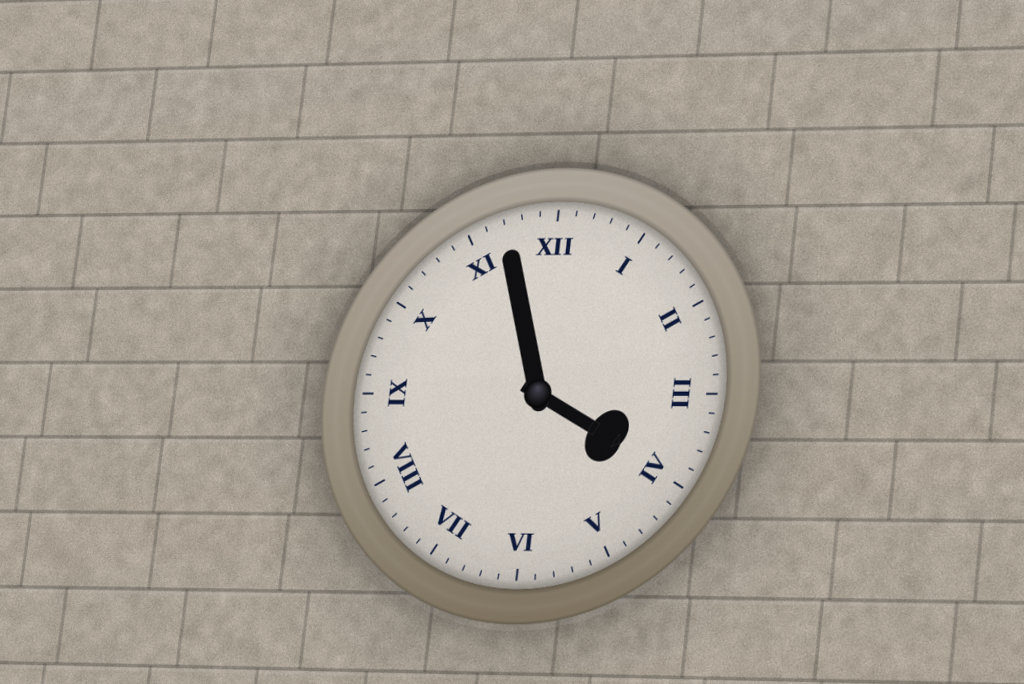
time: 3:57
